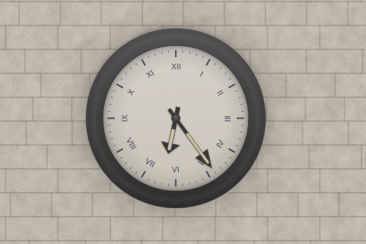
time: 6:24
